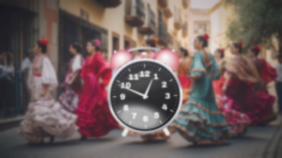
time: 12:49
